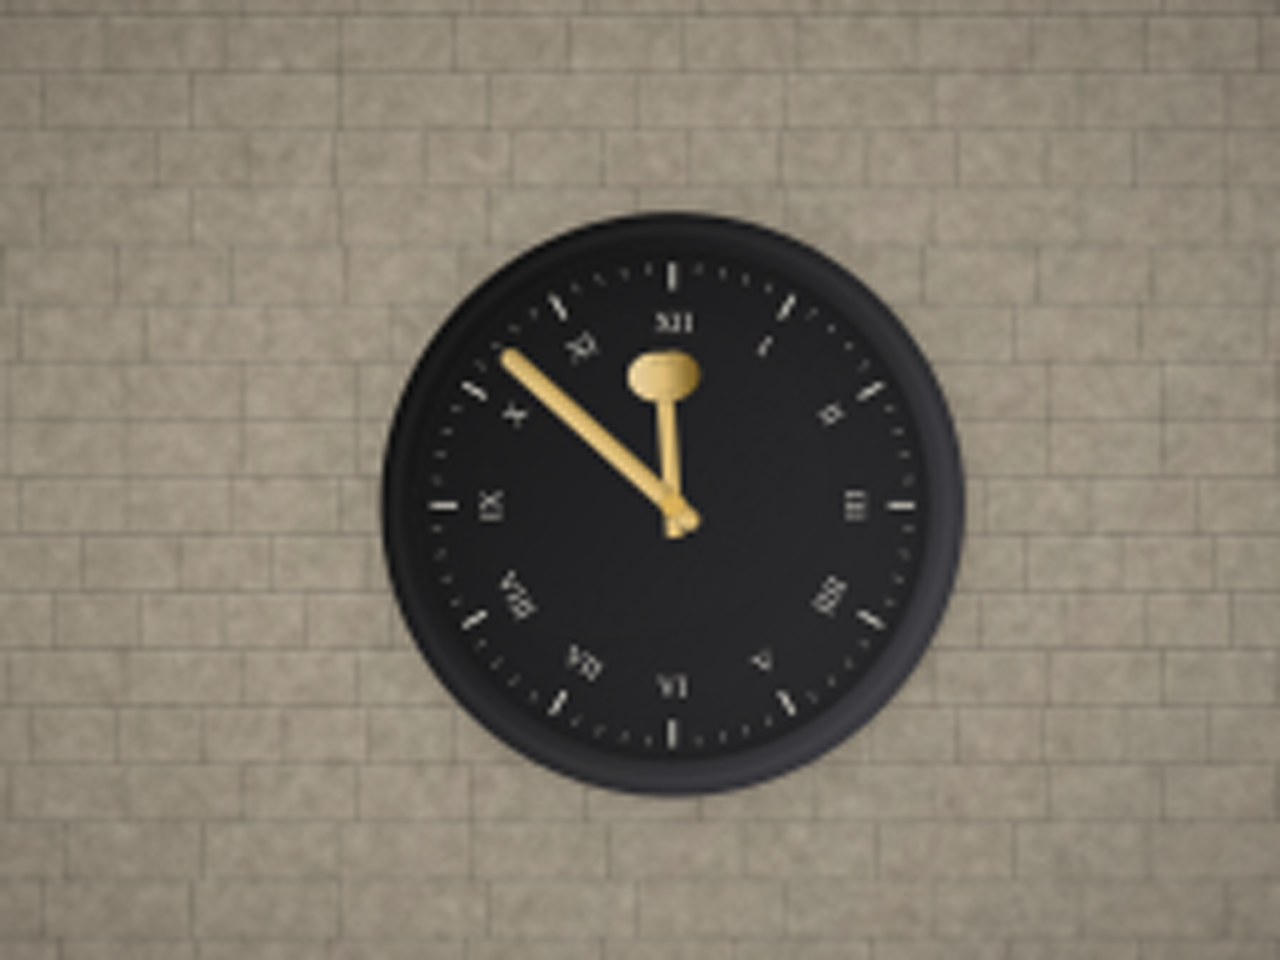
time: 11:52
